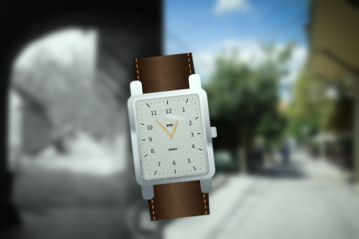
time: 12:54
